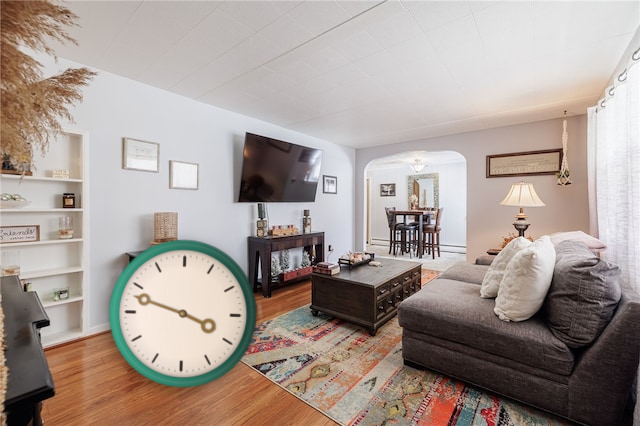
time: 3:48
